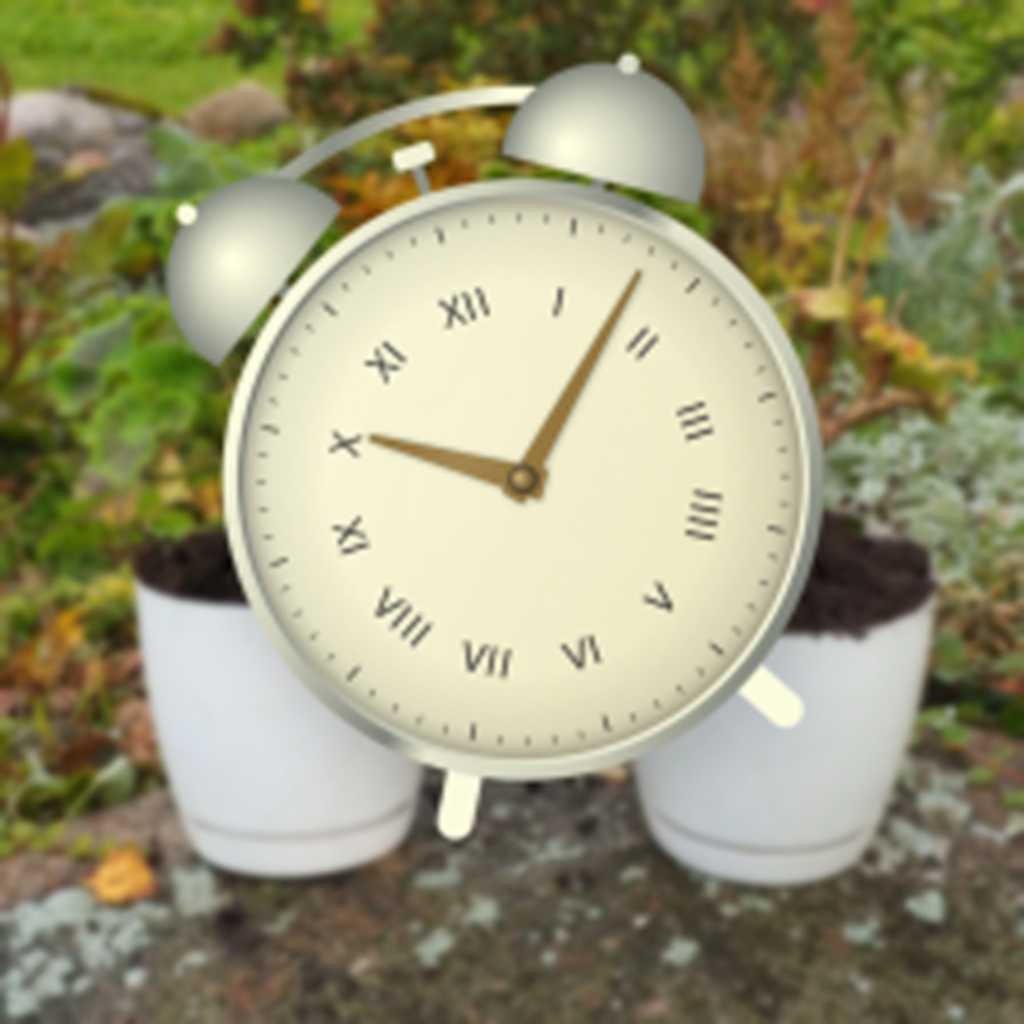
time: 10:08
